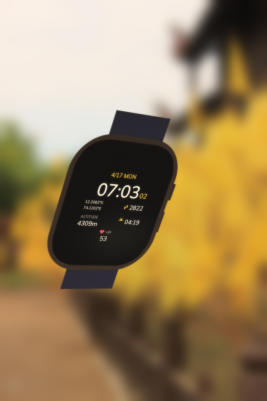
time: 7:03
